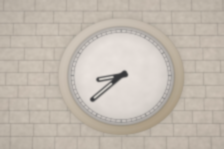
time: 8:38
